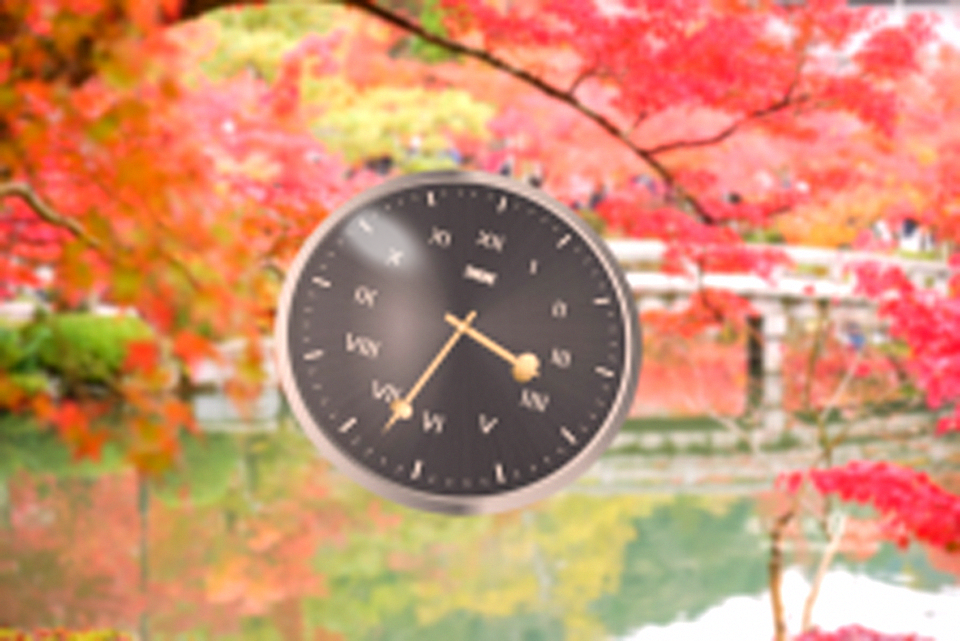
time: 3:33
